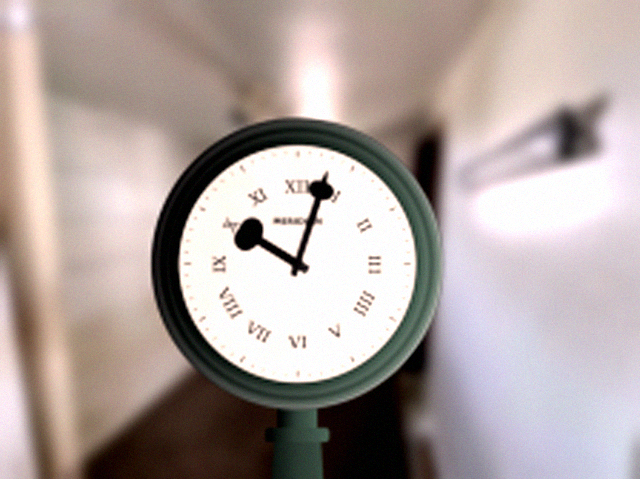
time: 10:03
